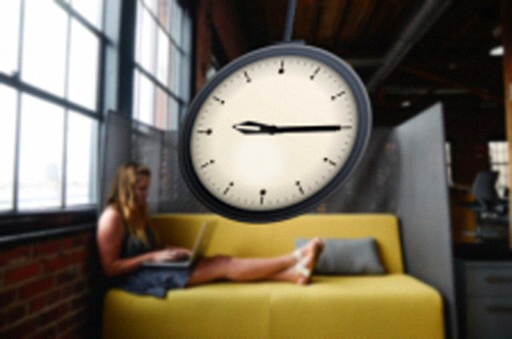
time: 9:15
